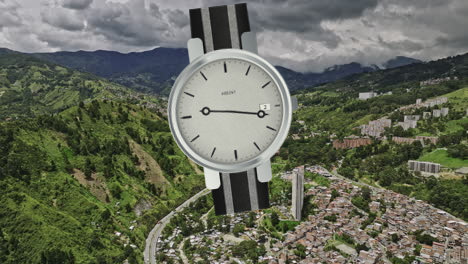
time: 9:17
